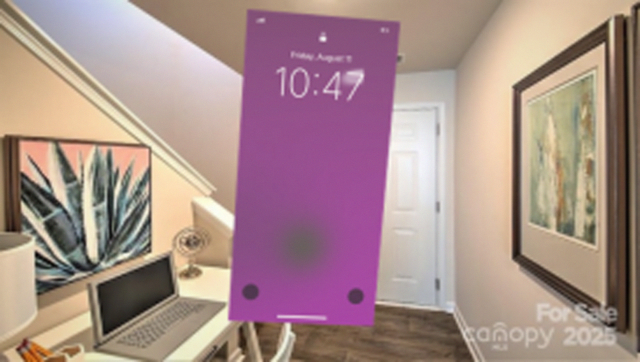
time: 10:47
